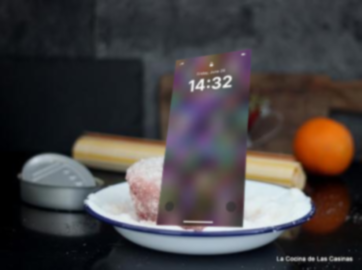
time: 14:32
